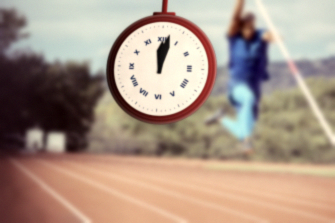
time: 12:02
